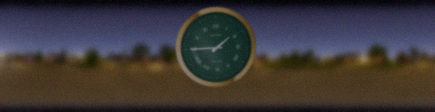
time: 1:45
